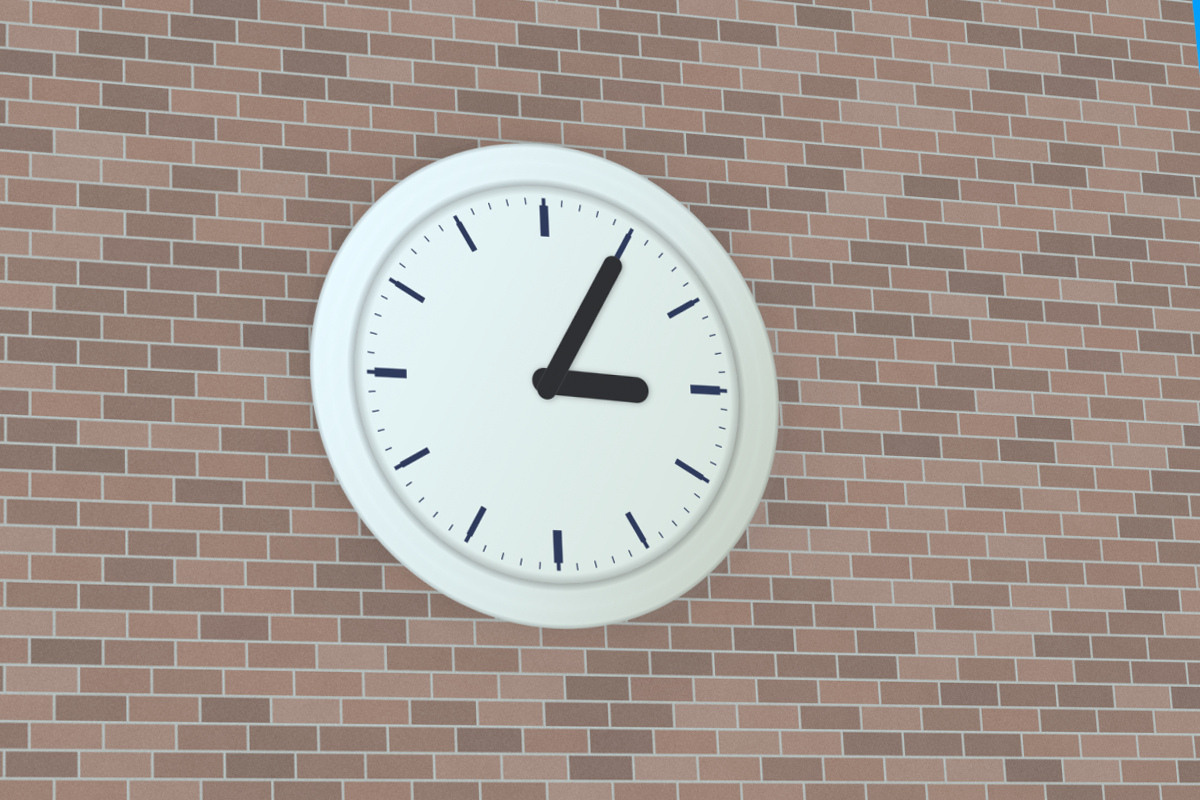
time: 3:05
